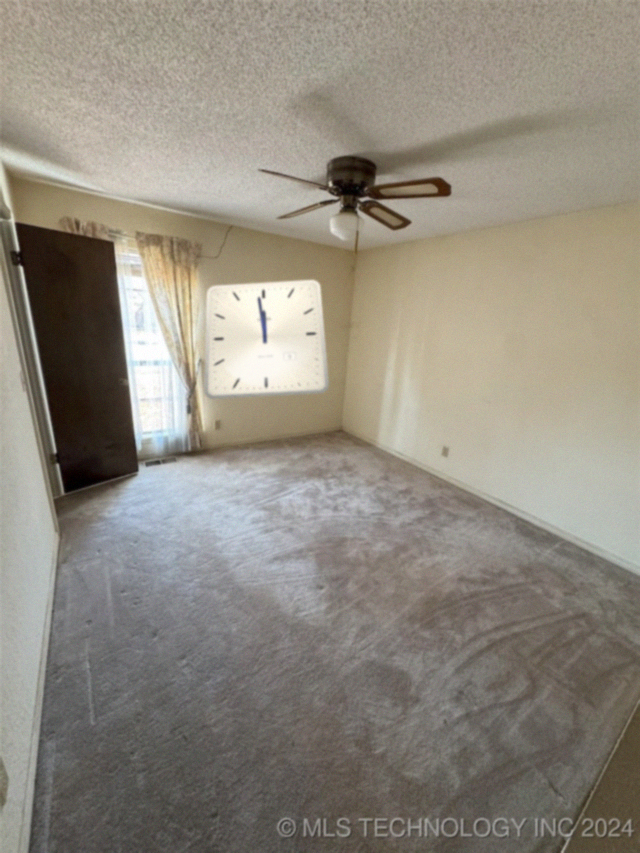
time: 11:59
